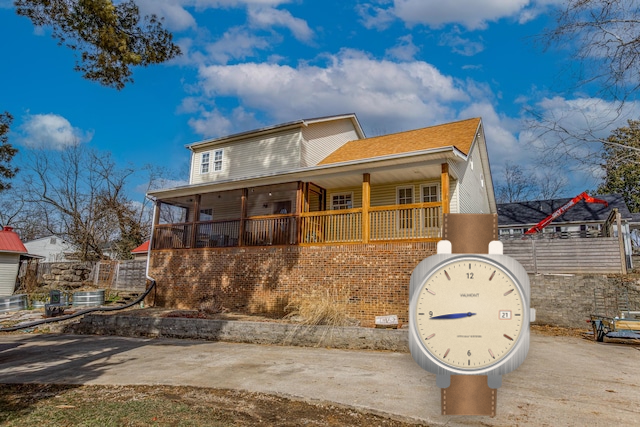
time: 8:44
